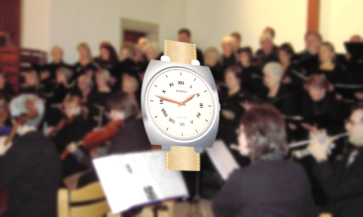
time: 1:47
